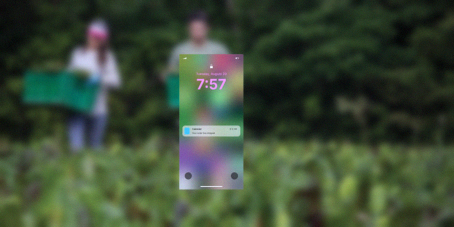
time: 7:57
